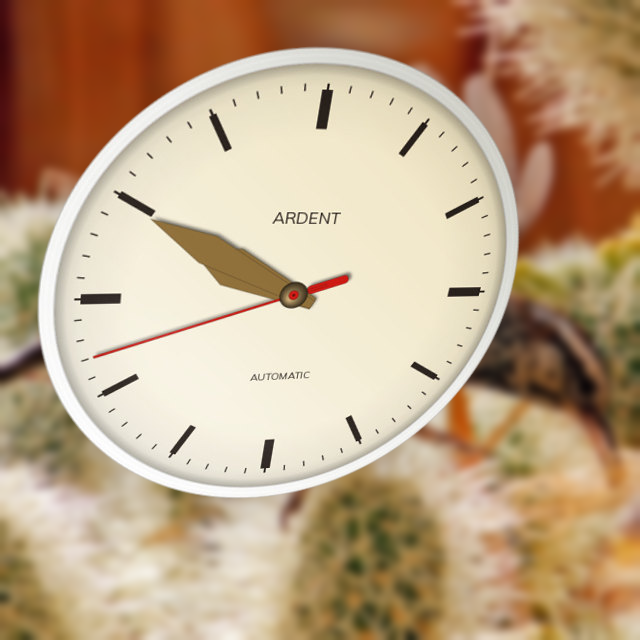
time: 9:49:42
